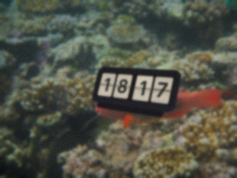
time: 18:17
